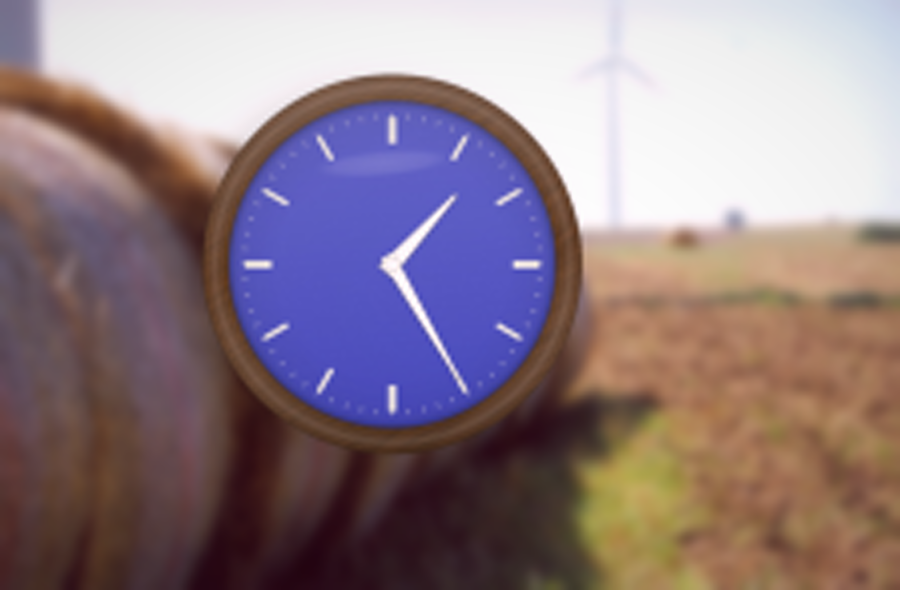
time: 1:25
